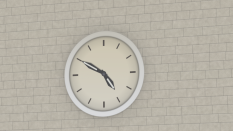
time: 4:50
